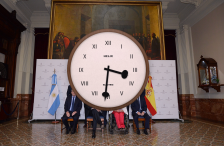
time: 3:31
